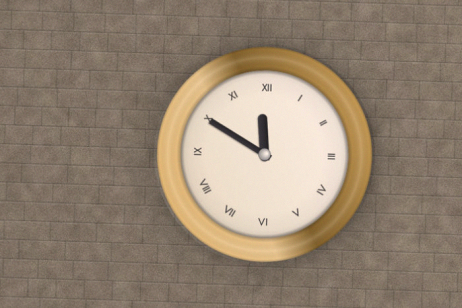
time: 11:50
